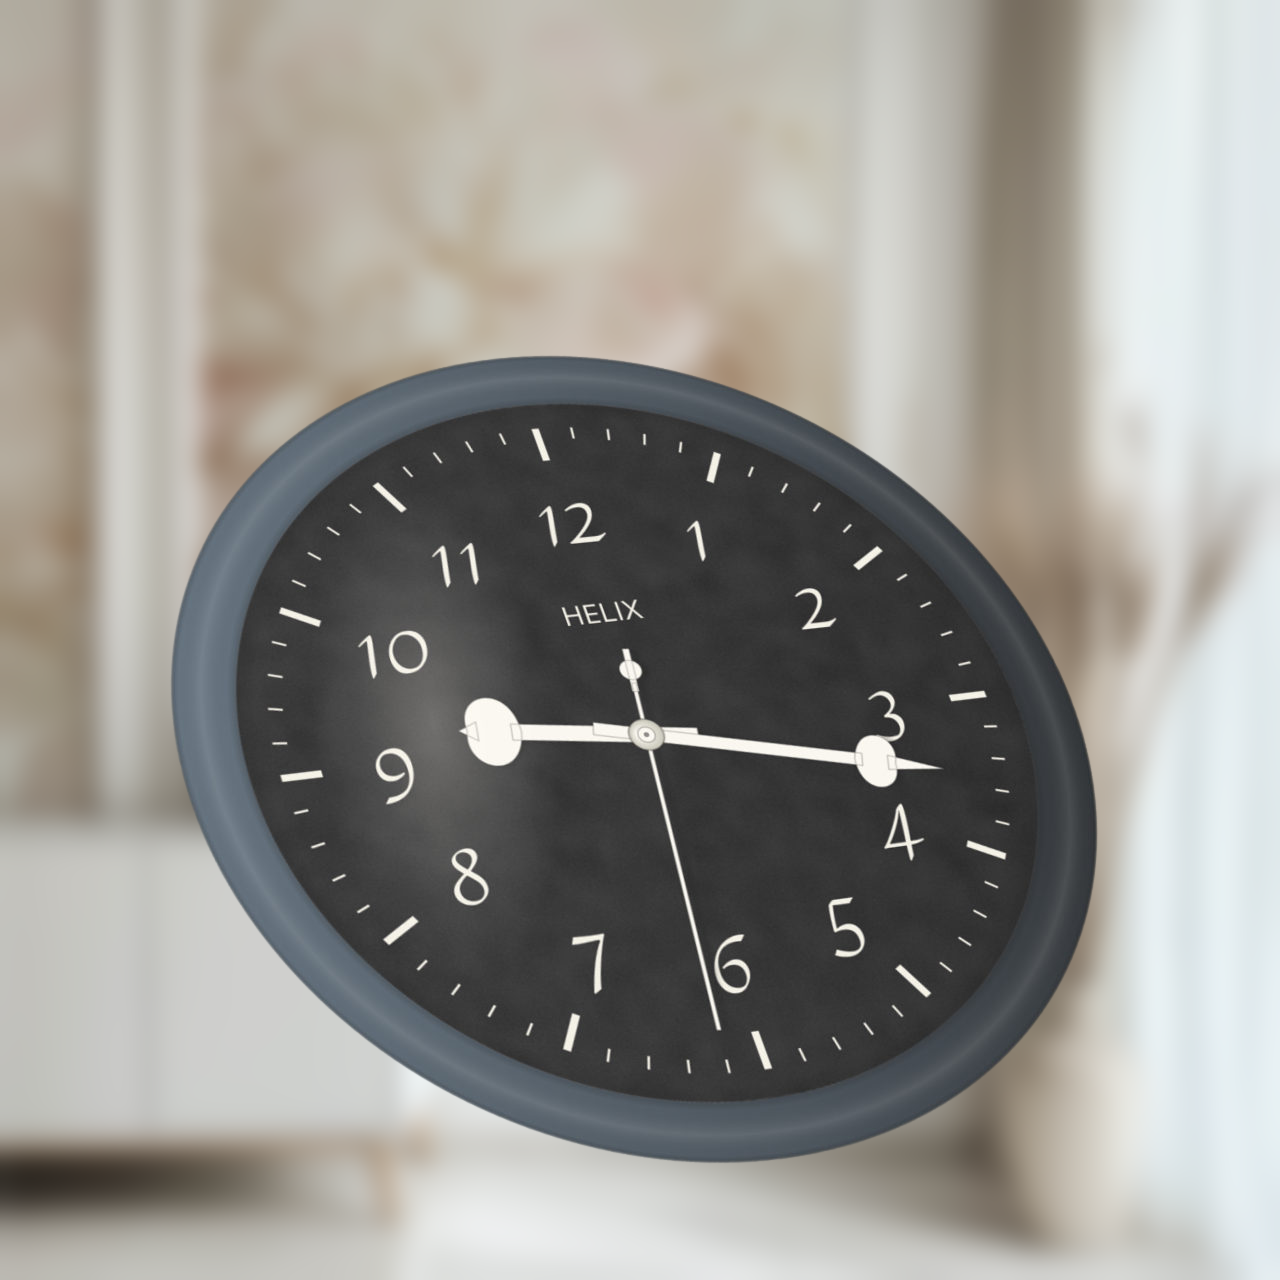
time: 9:17:31
